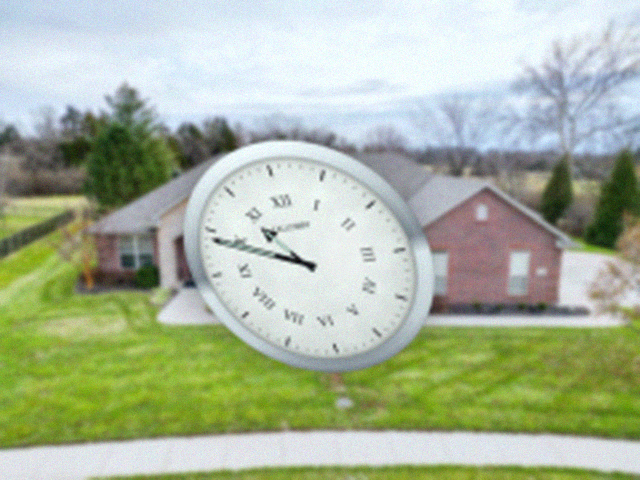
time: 10:49
